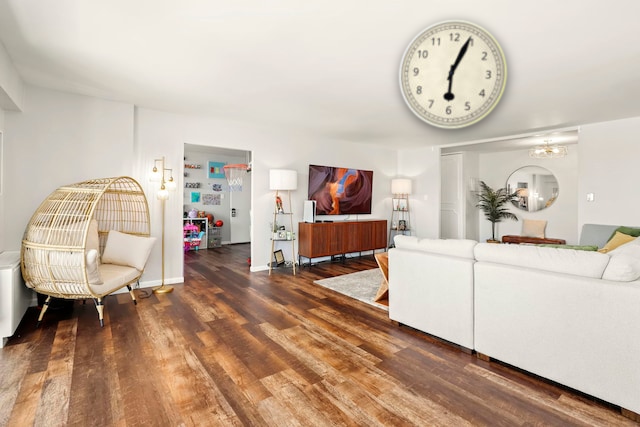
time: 6:04
